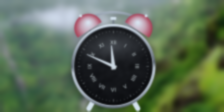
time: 11:49
